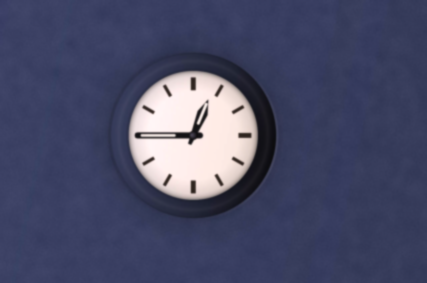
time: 12:45
